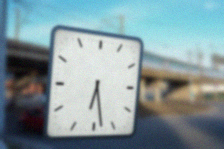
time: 6:28
